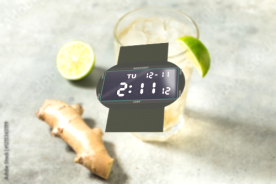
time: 2:11:12
